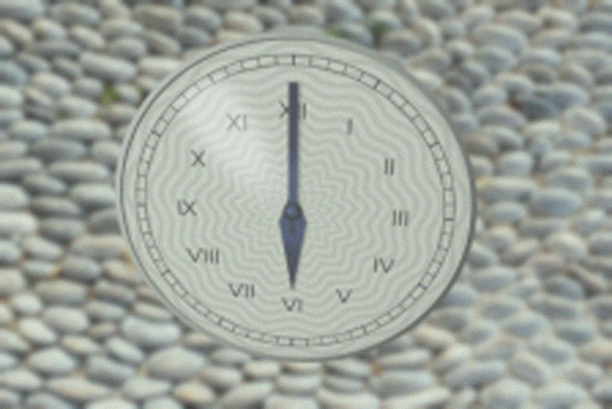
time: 6:00
